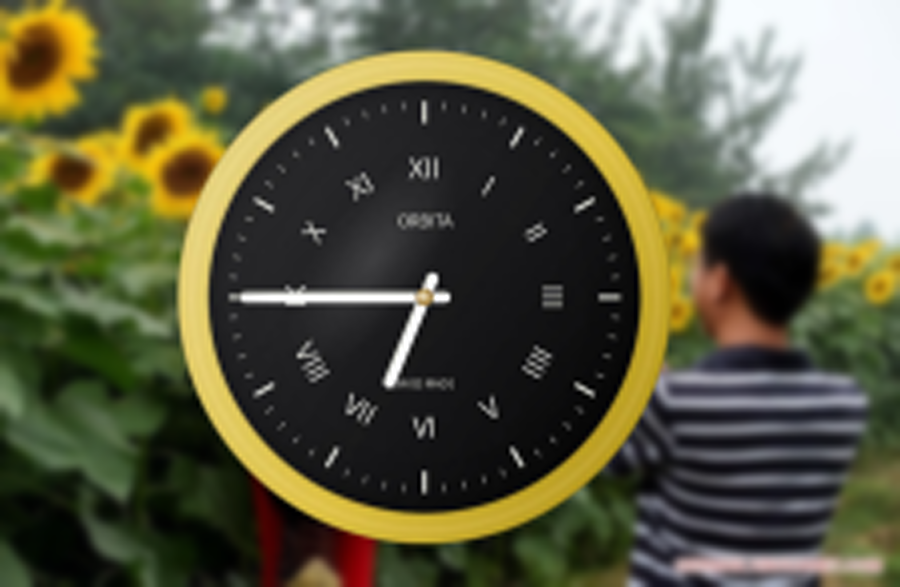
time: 6:45
